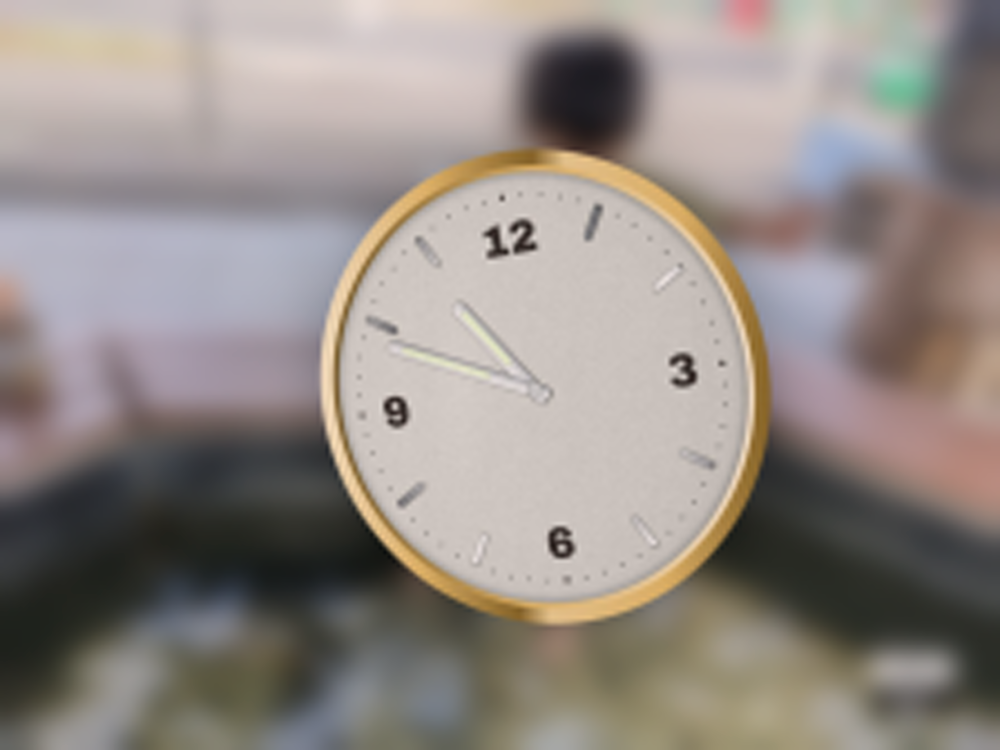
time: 10:49
